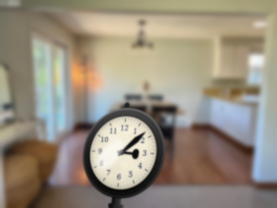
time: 3:08
